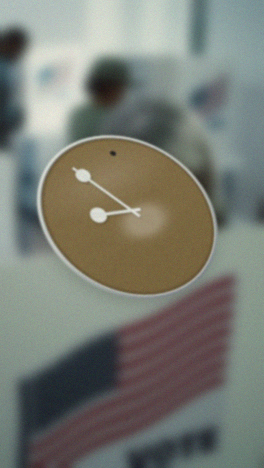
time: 8:53
